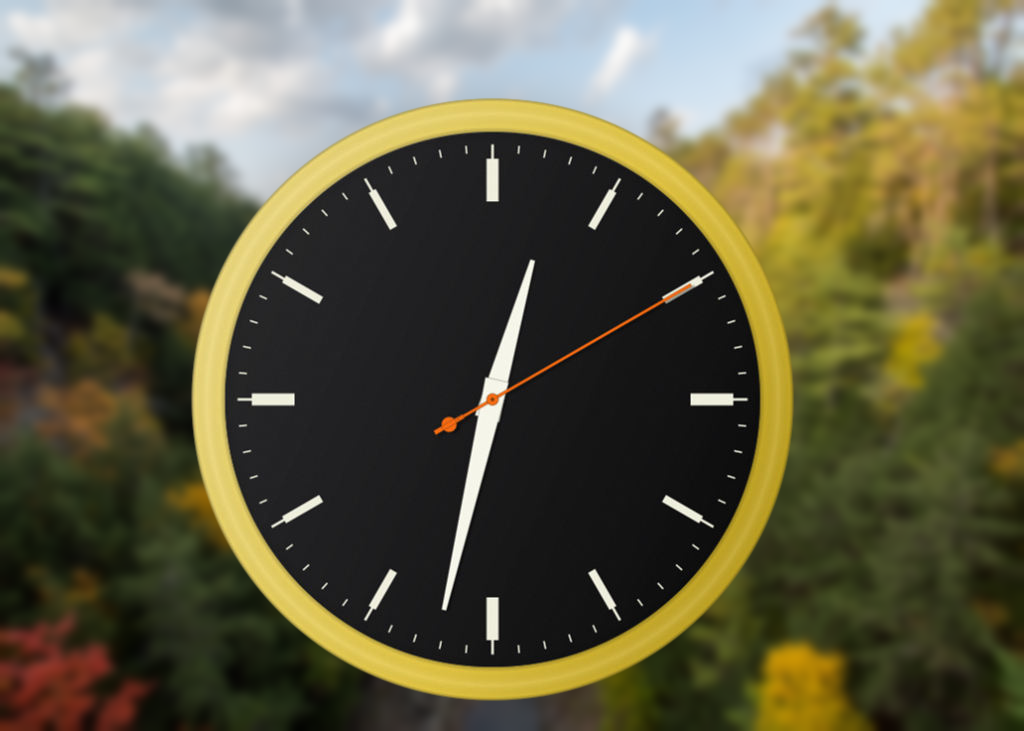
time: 12:32:10
